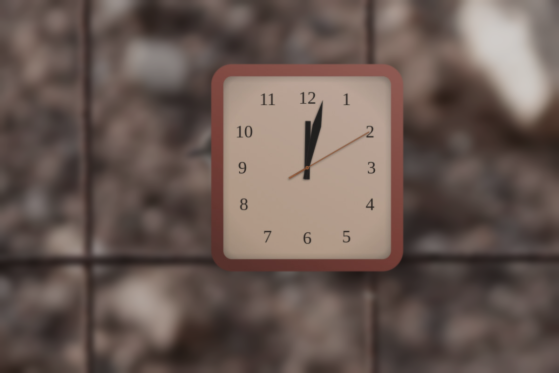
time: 12:02:10
